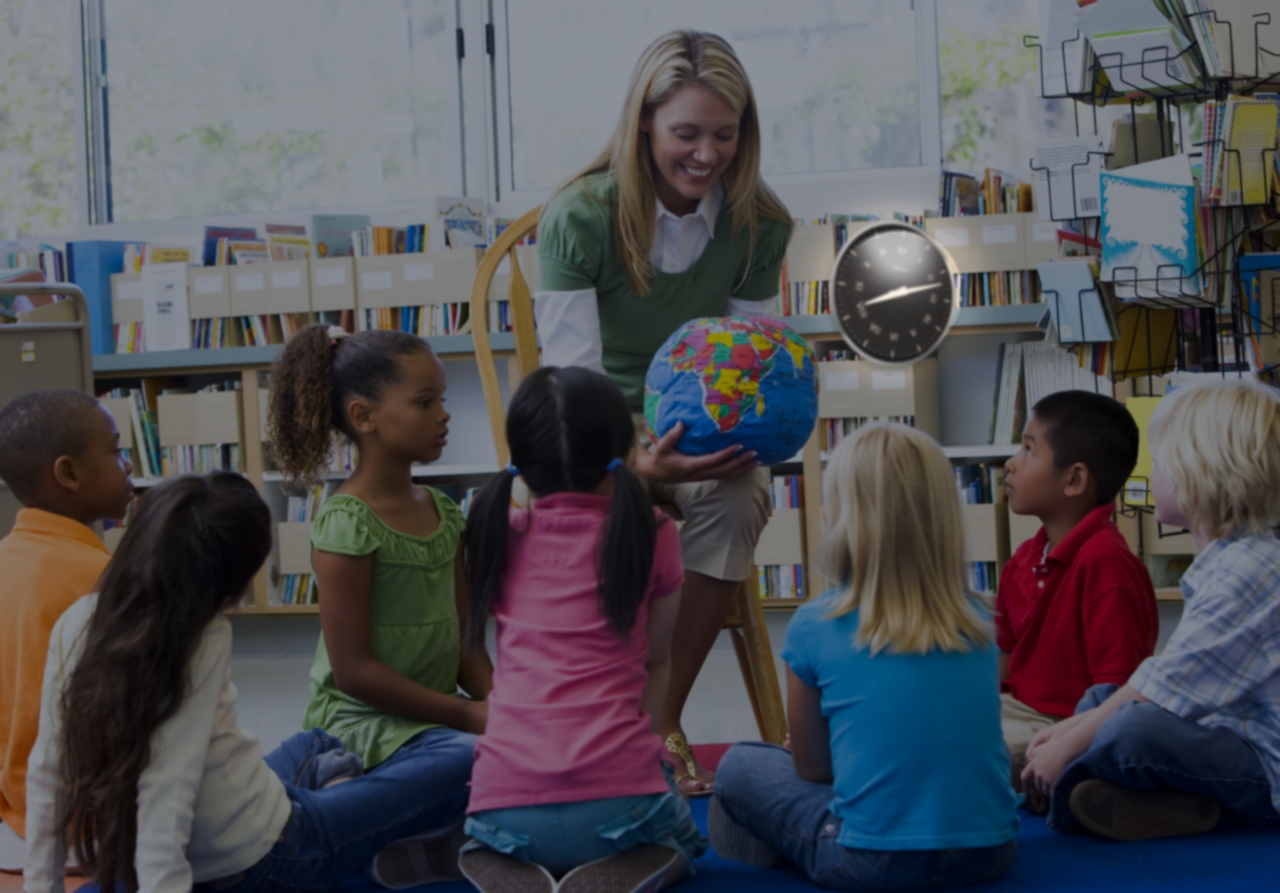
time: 8:12
